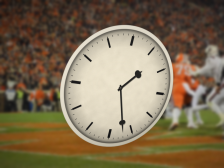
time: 1:27
